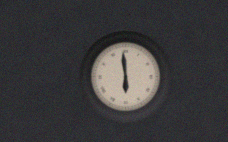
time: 5:59
